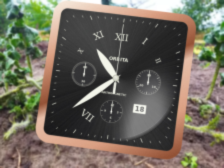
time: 10:38
